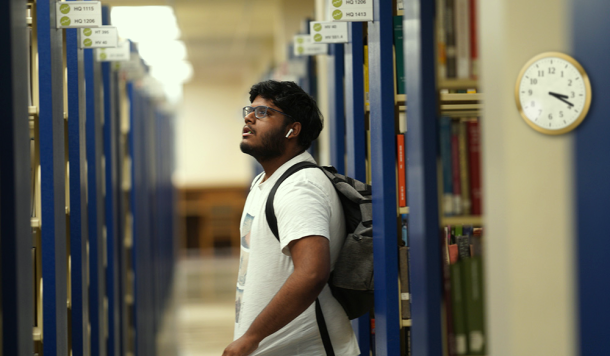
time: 3:19
